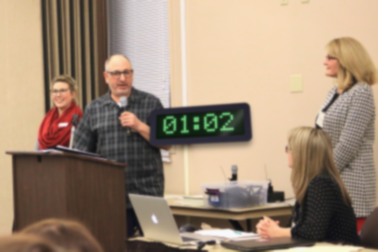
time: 1:02
